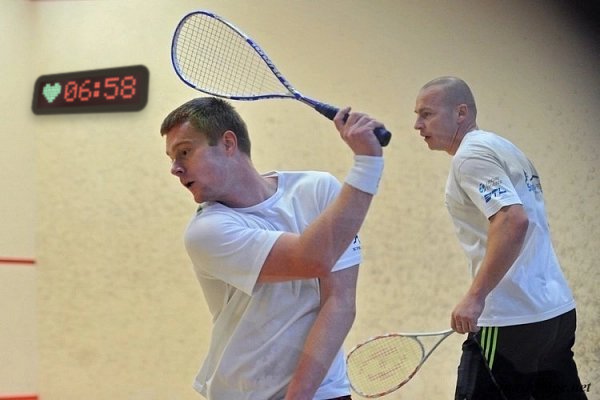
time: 6:58
